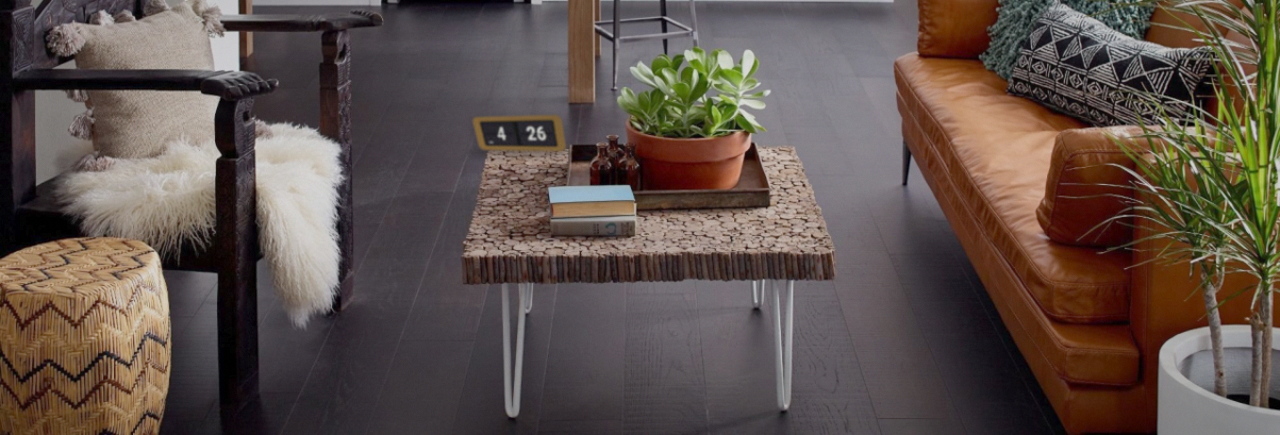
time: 4:26
